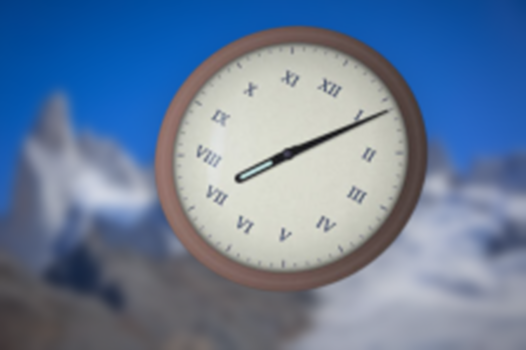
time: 7:06
